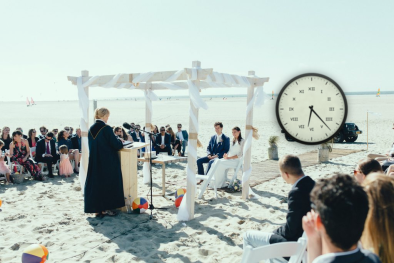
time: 6:23
